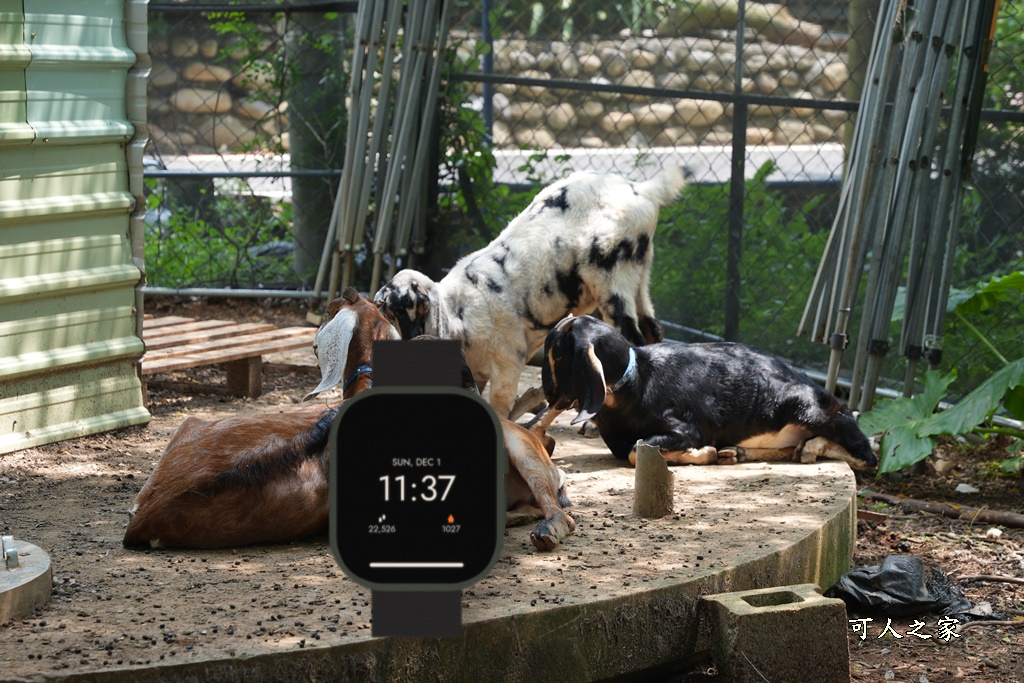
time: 11:37
